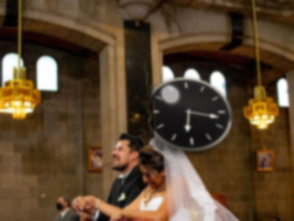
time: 6:17
